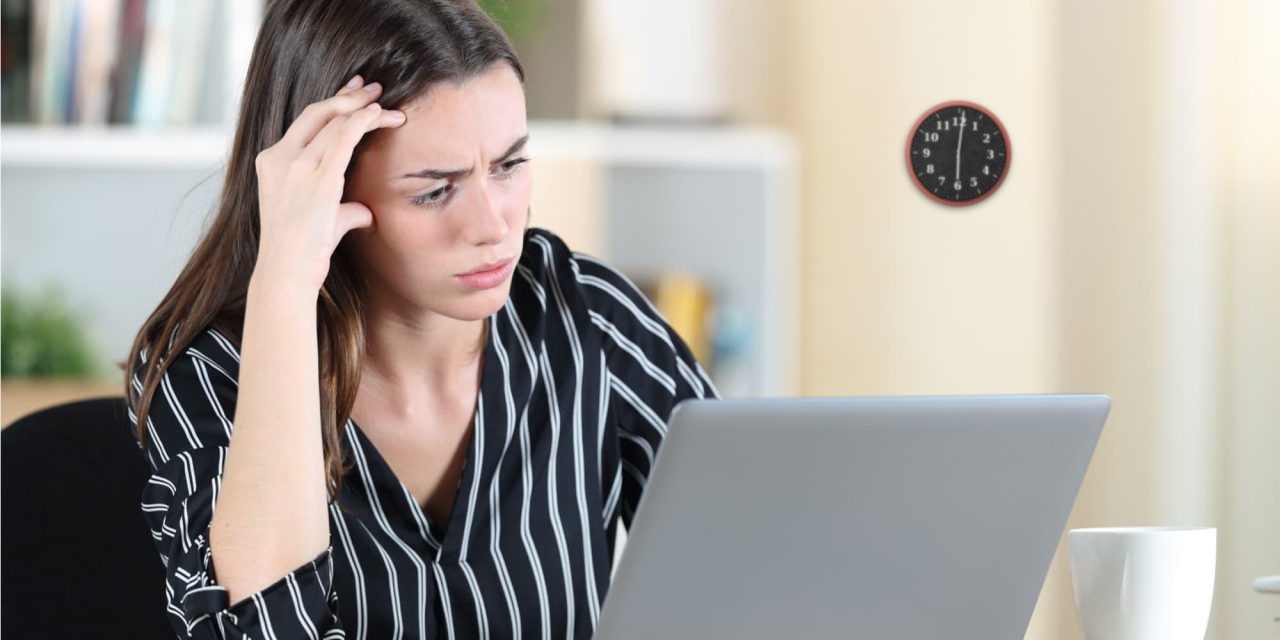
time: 6:01
